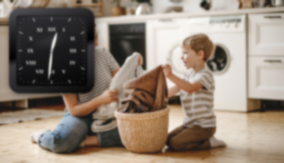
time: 12:31
